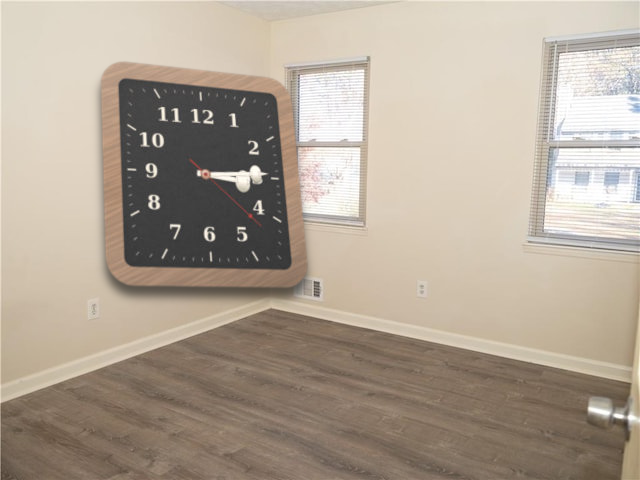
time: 3:14:22
